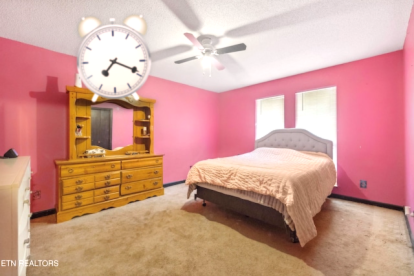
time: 7:19
